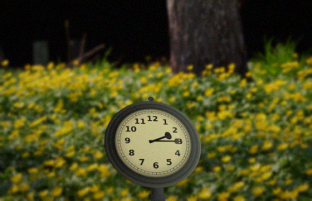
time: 2:15
